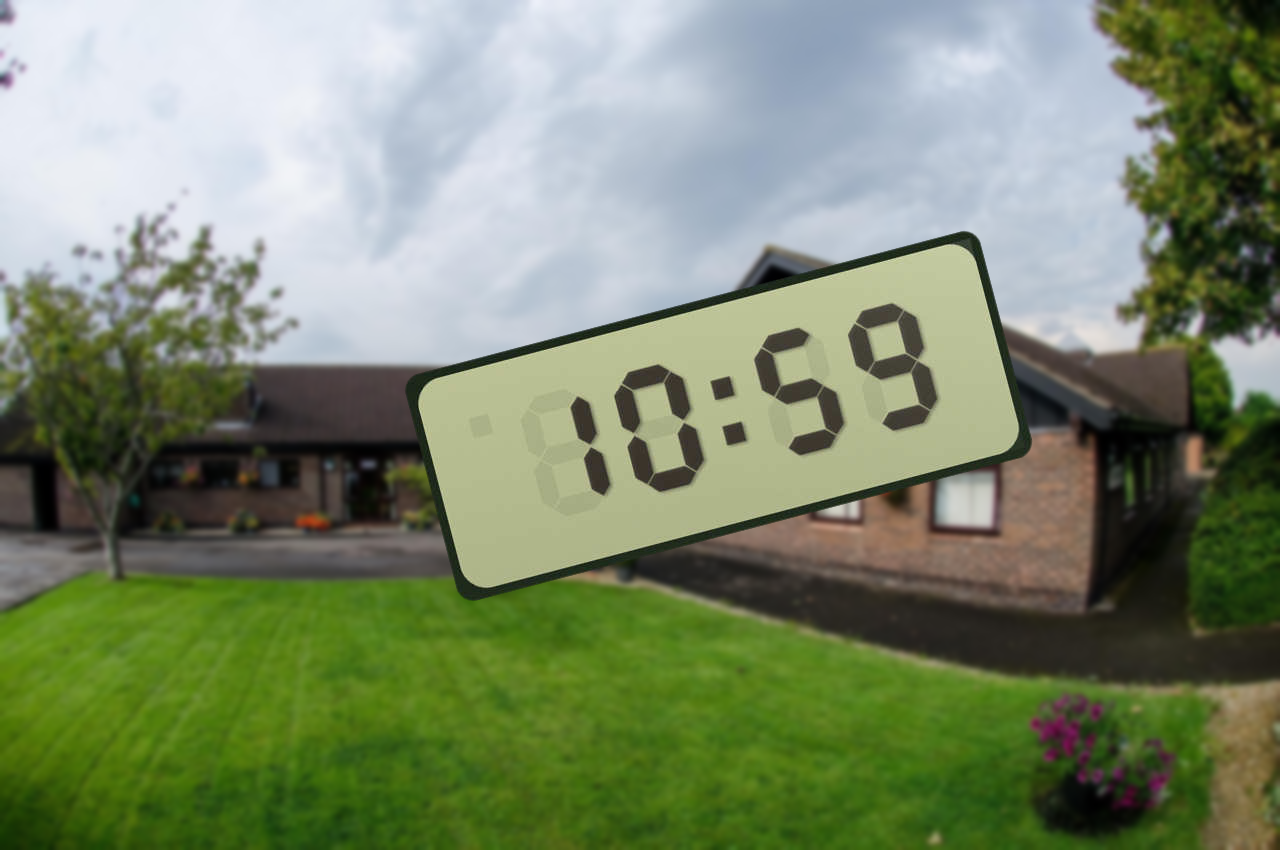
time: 10:59
